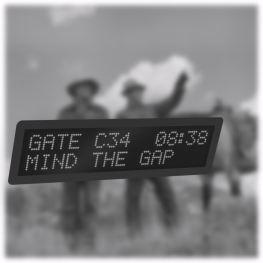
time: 8:38
